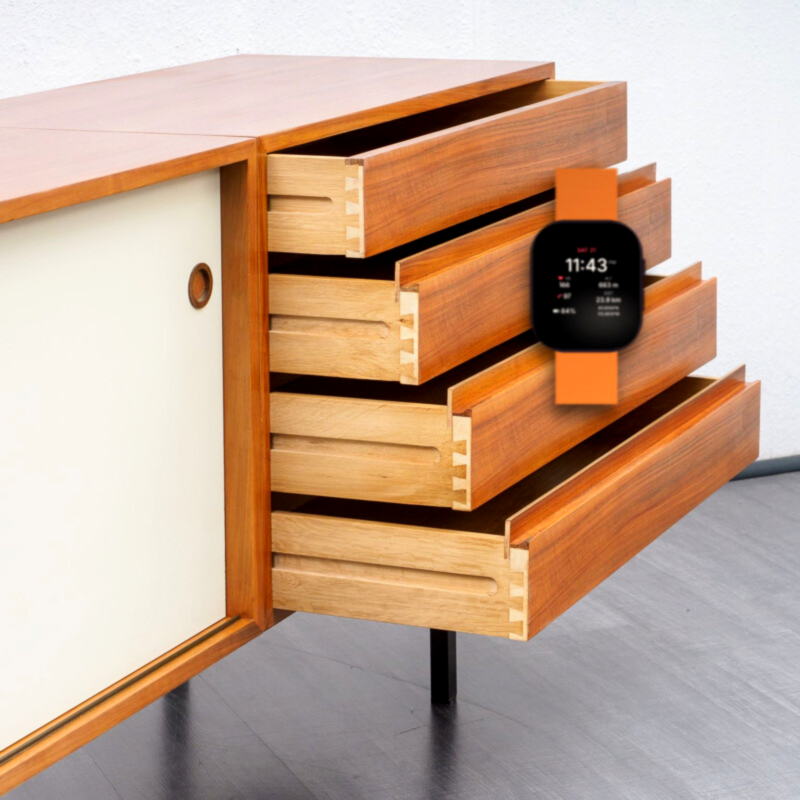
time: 11:43
